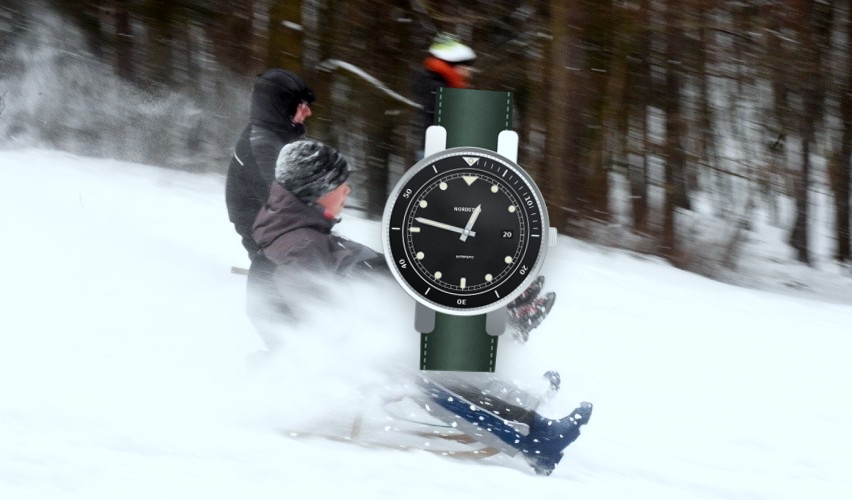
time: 12:47
